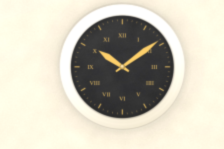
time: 10:09
